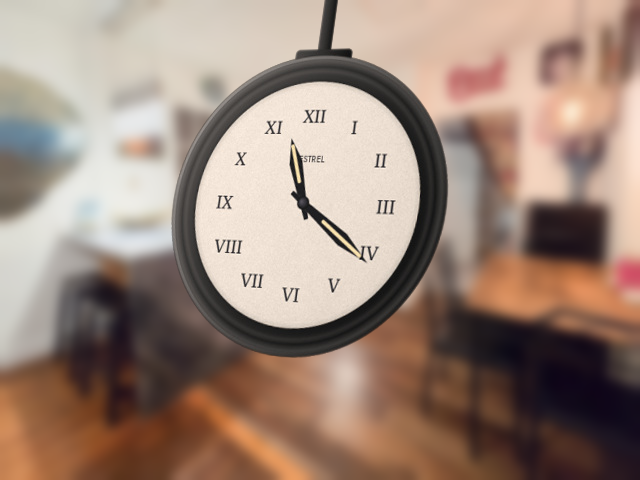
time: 11:21
